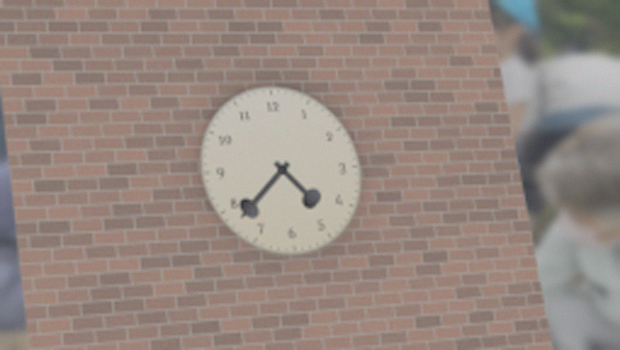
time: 4:38
